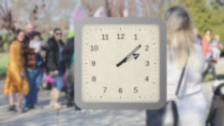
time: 2:08
